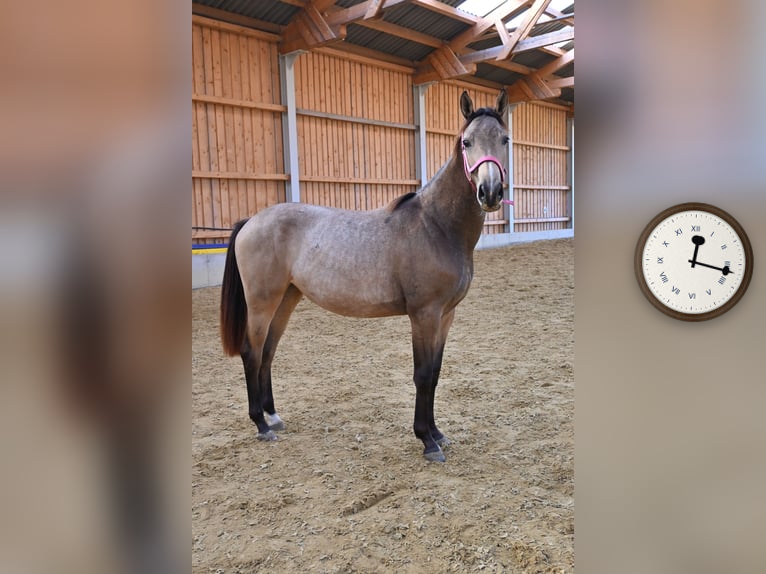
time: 12:17
